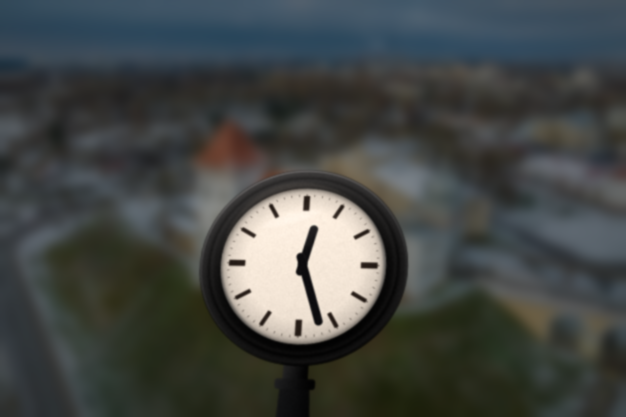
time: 12:27
